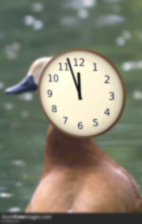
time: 11:57
